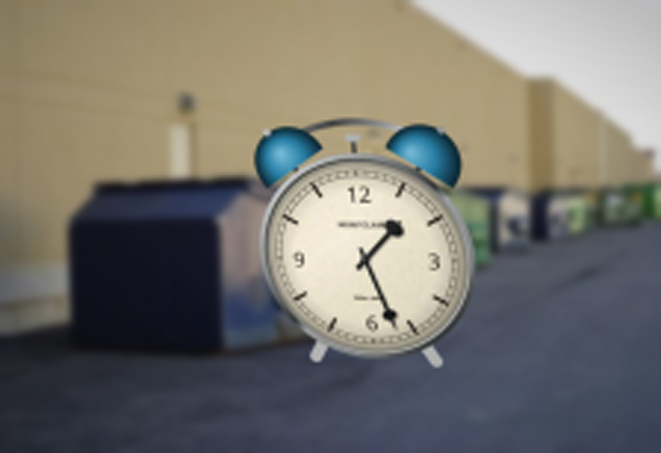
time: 1:27
